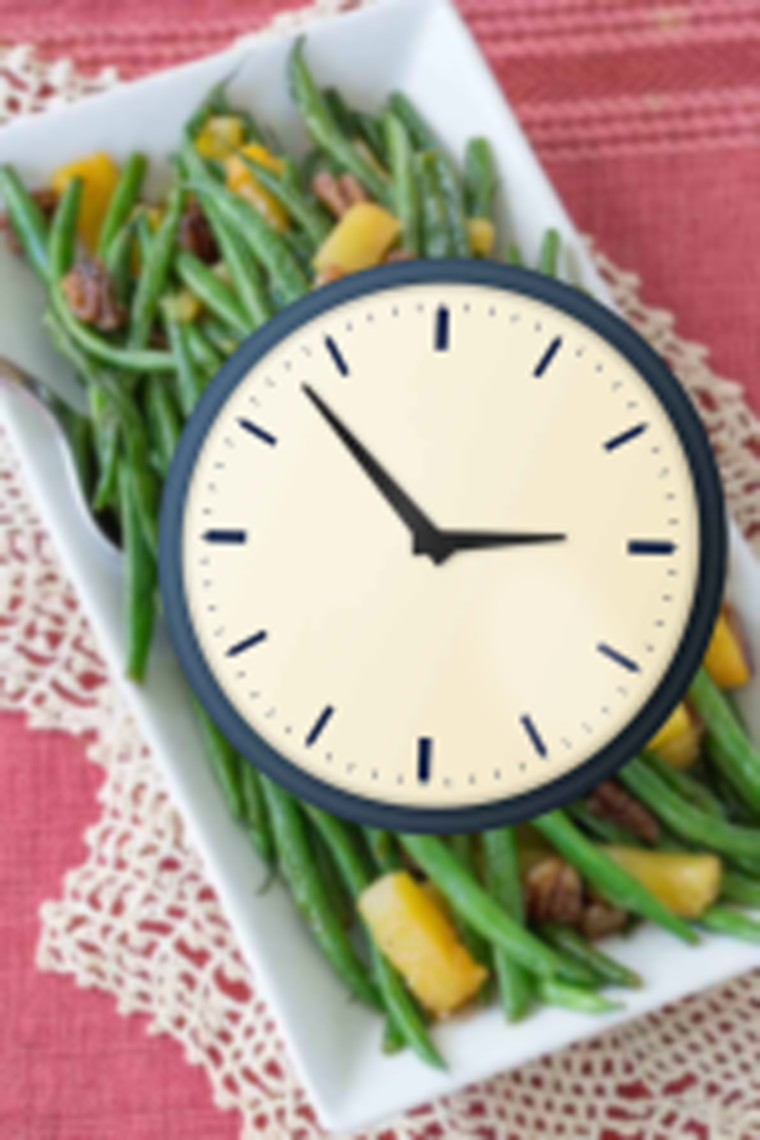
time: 2:53
